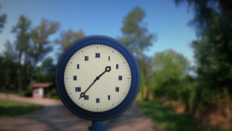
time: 1:37
